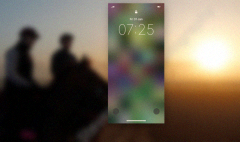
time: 7:25
